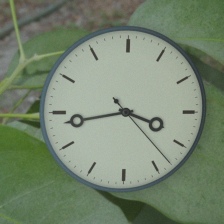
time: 3:43:23
